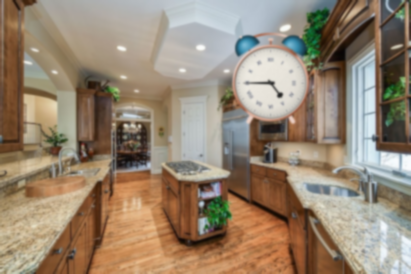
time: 4:45
